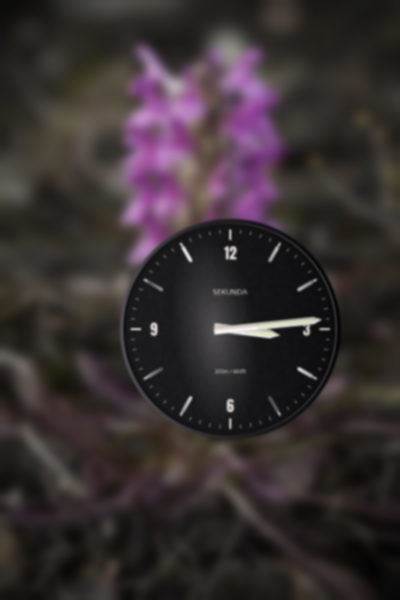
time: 3:14
